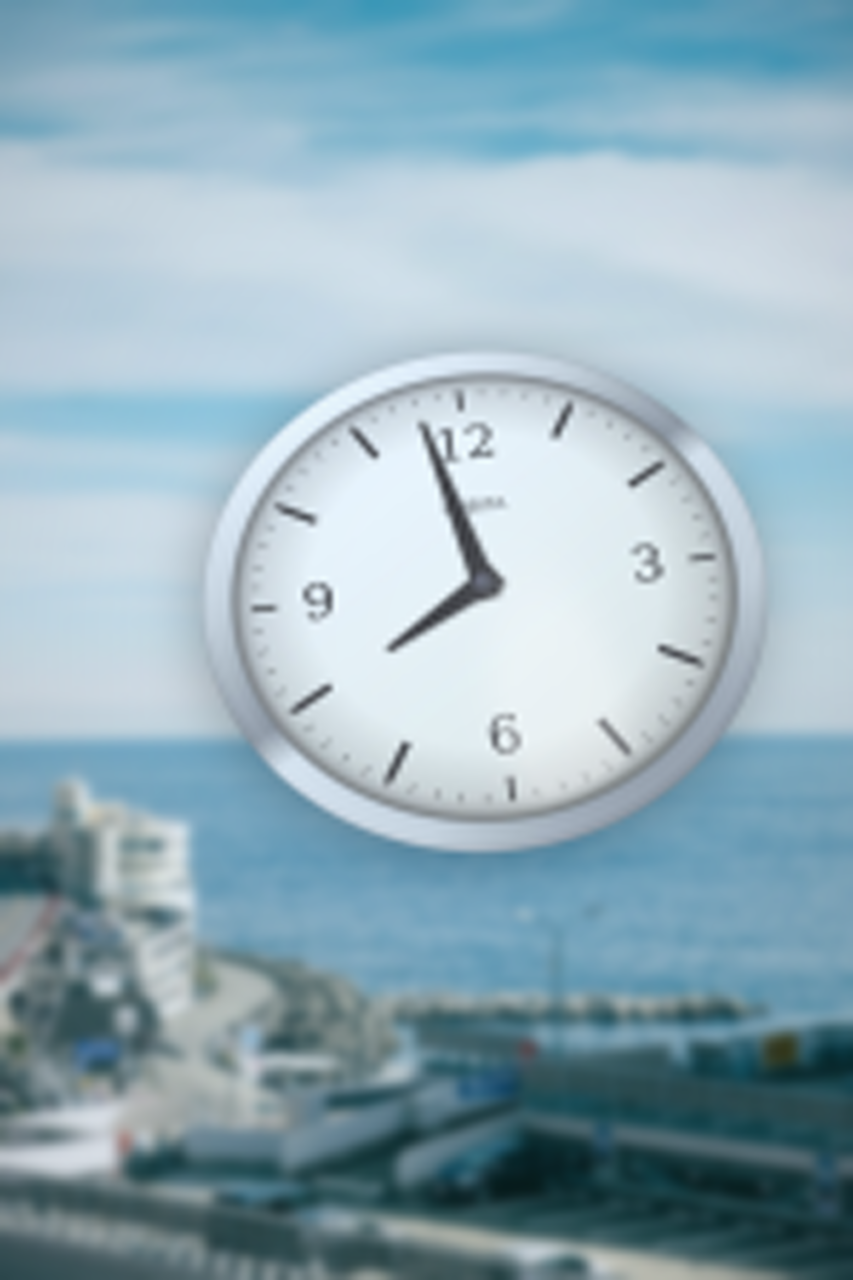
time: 7:58
